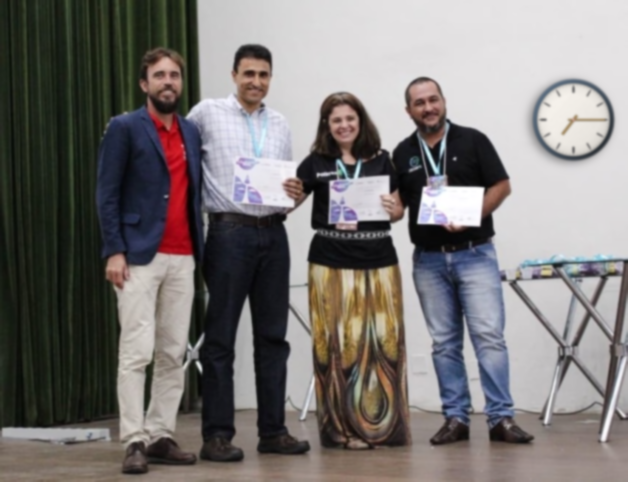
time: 7:15
